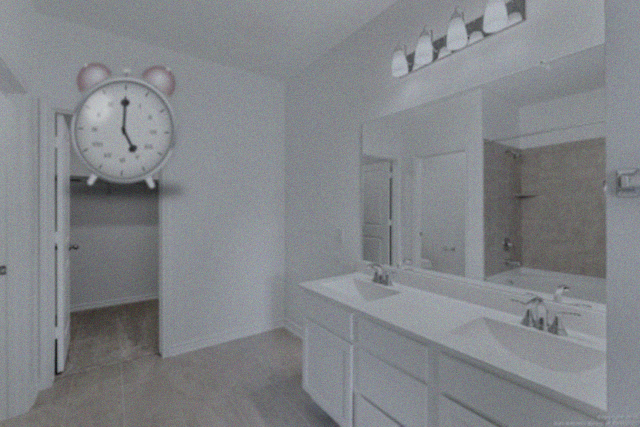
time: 5:00
